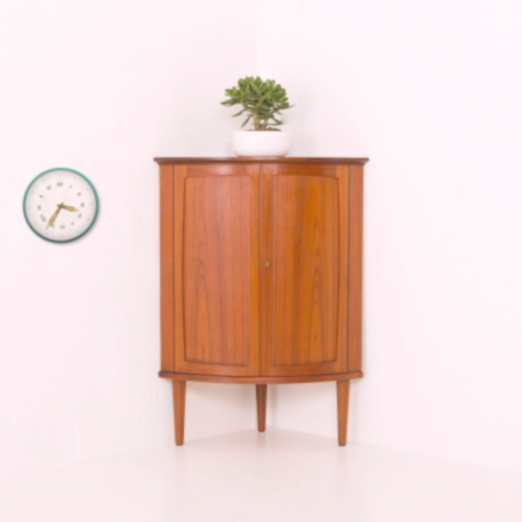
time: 3:36
